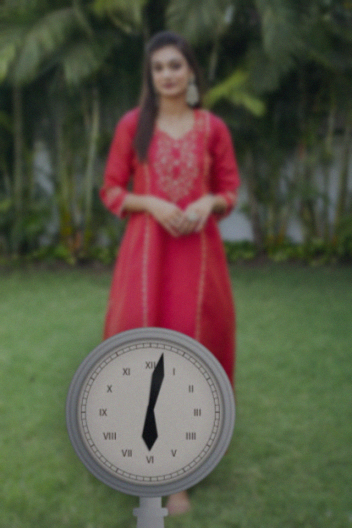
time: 6:02
